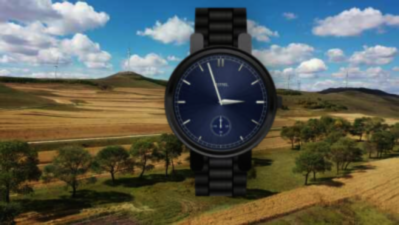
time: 2:57
